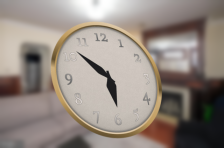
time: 5:52
